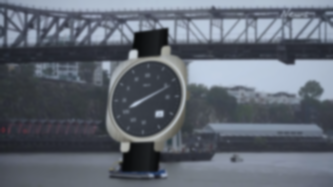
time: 8:11
